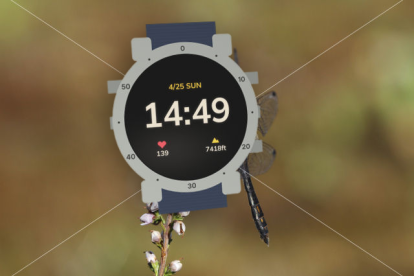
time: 14:49
